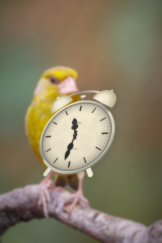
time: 11:32
